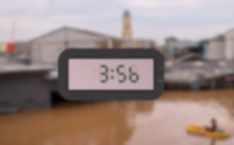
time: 3:56
